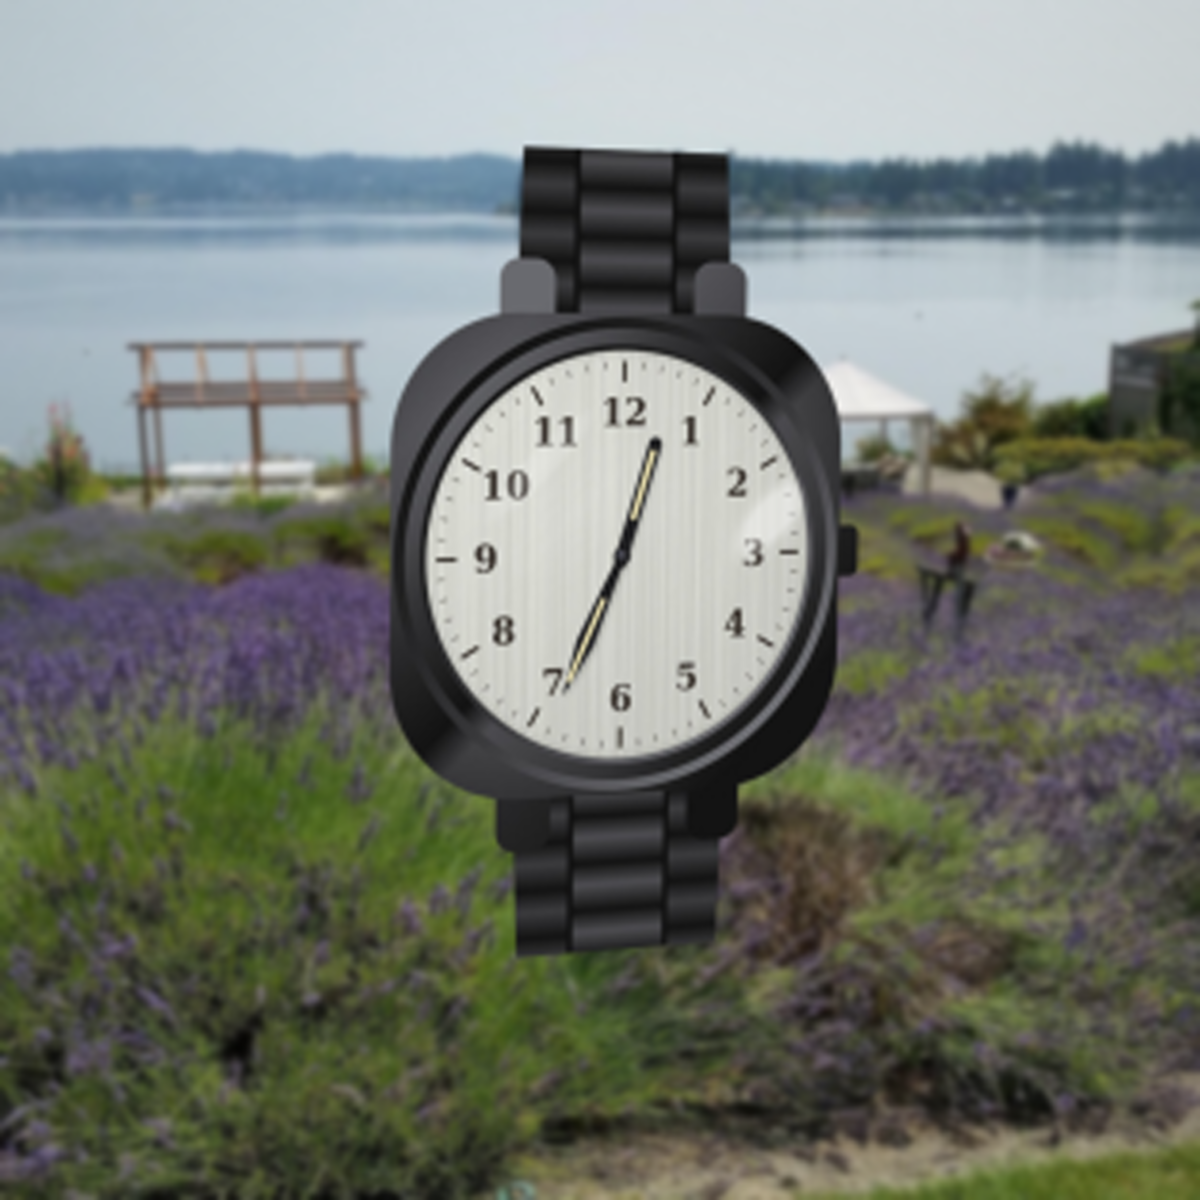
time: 12:34
